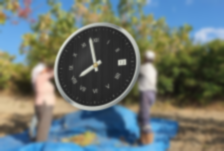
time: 7:58
